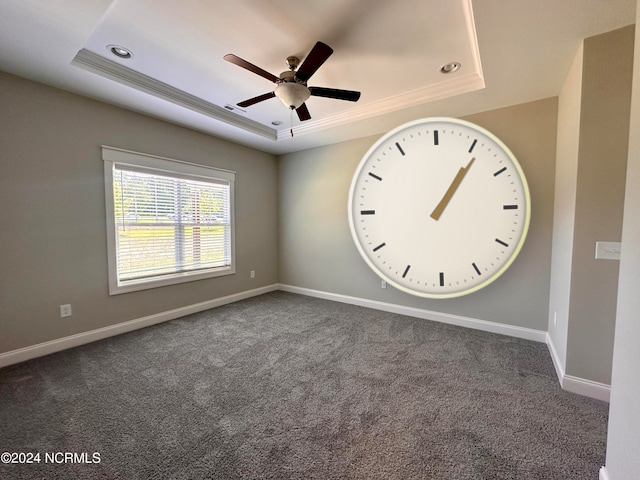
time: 1:06
